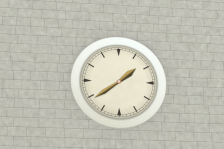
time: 1:39
